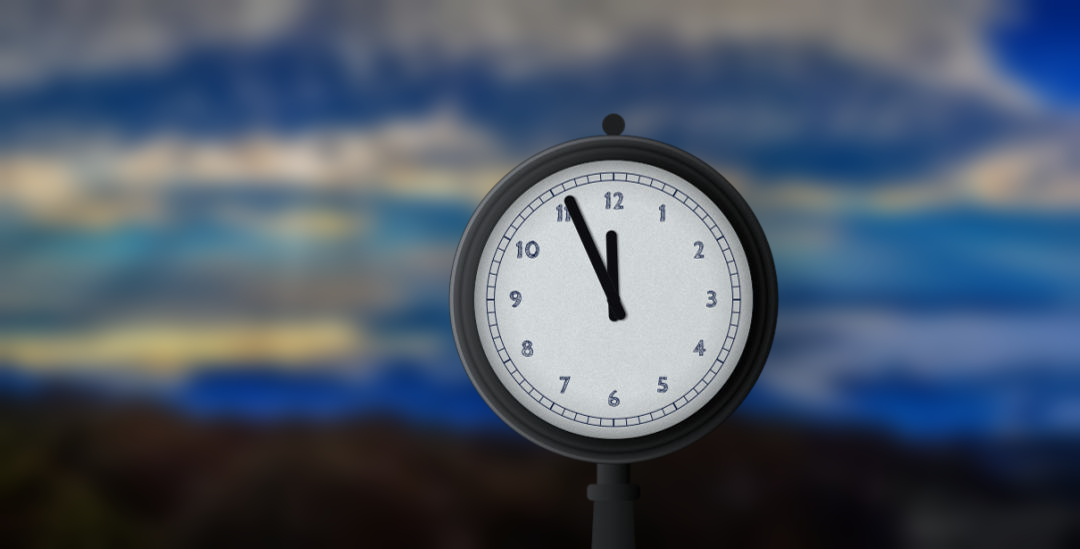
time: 11:56
